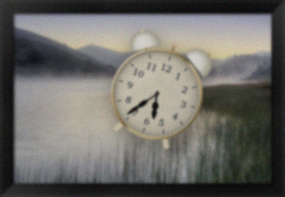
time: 5:36
